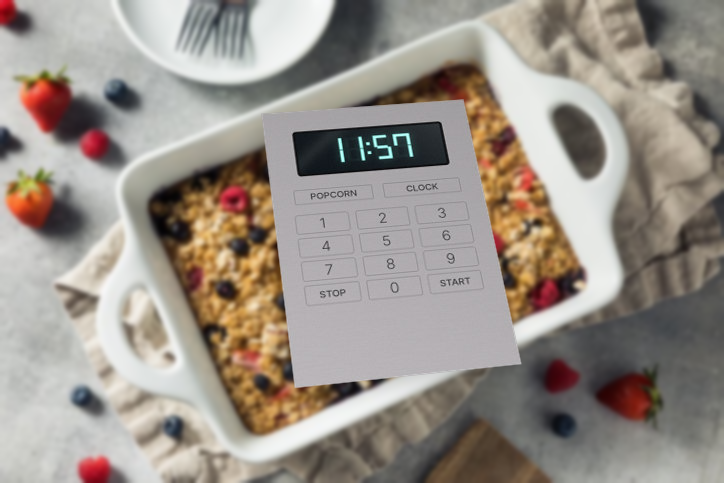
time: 11:57
